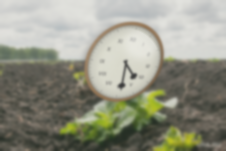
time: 4:29
